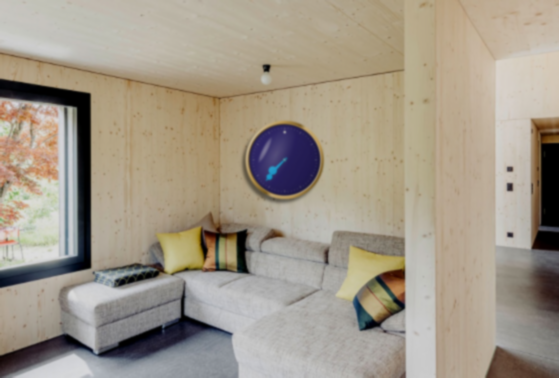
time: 7:37
